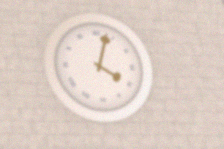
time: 4:03
